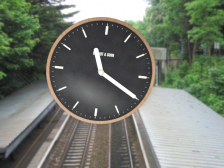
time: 11:20
